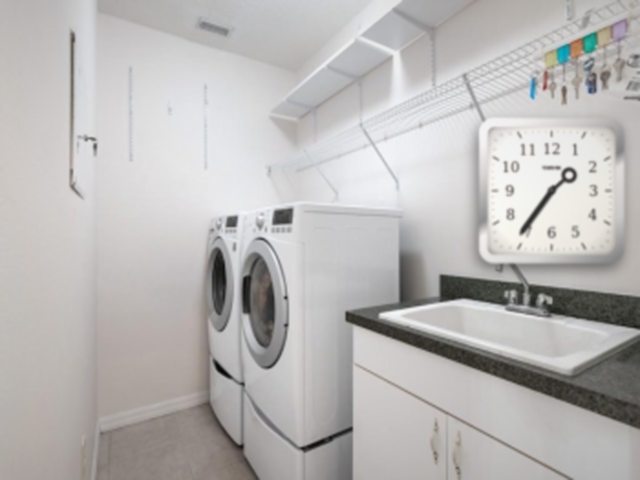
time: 1:36
